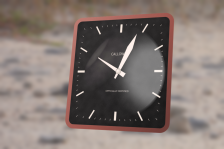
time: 10:04
